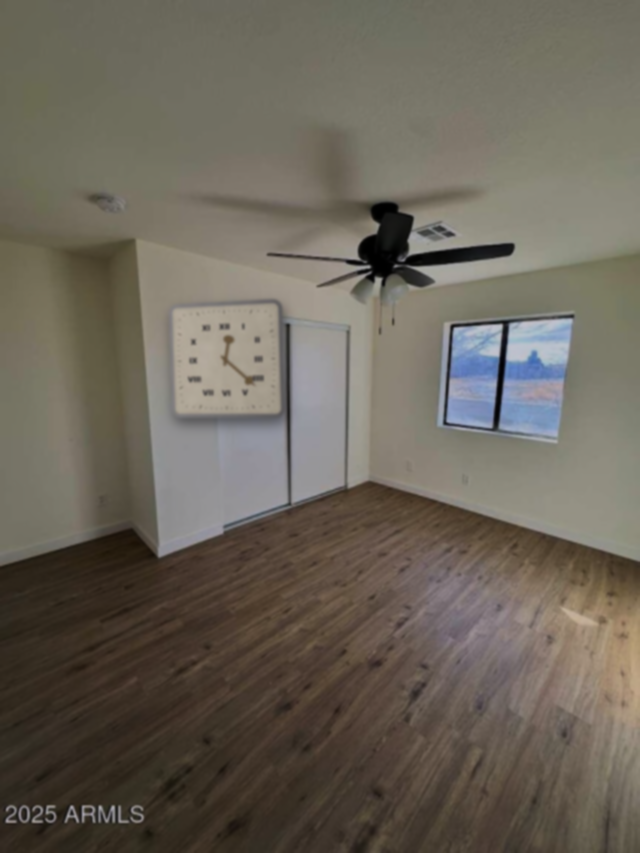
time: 12:22
